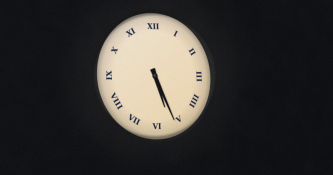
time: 5:26
